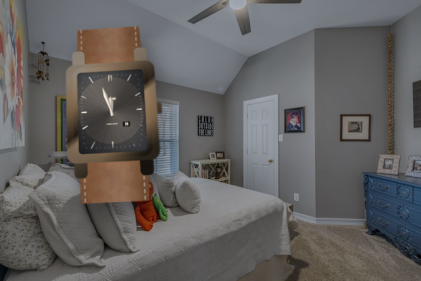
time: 11:57
